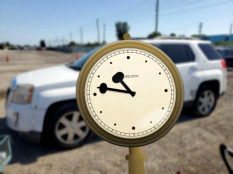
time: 10:47
